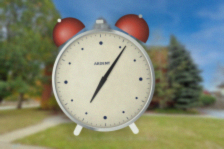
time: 7:06
